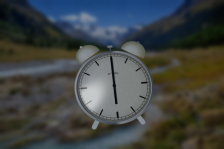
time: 6:00
